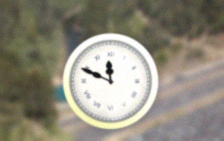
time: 11:49
